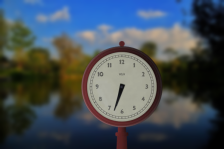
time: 6:33
